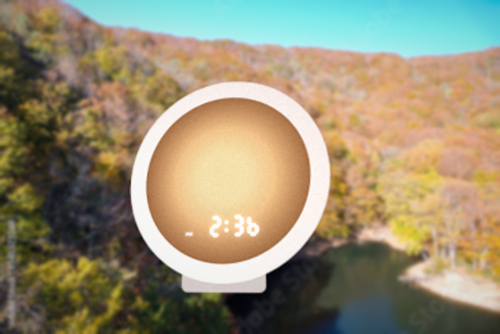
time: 2:36
